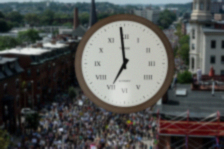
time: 6:59
